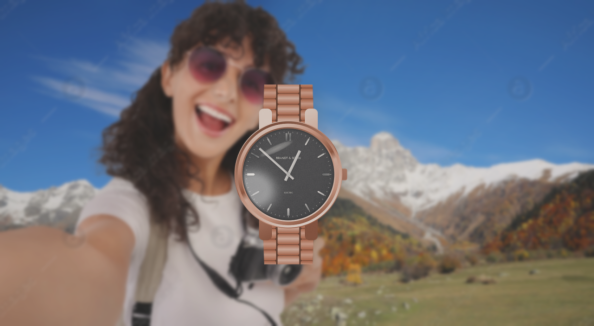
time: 12:52
